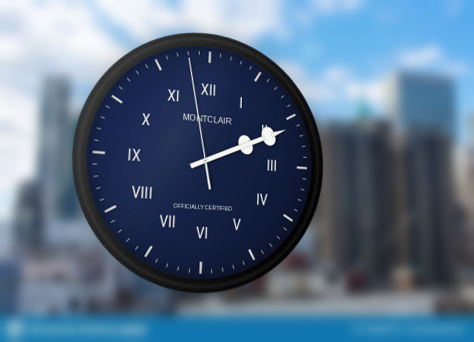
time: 2:10:58
